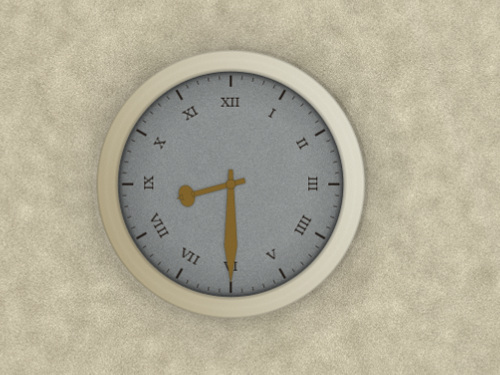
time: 8:30
